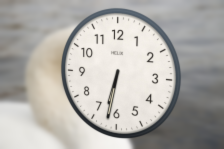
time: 6:32
